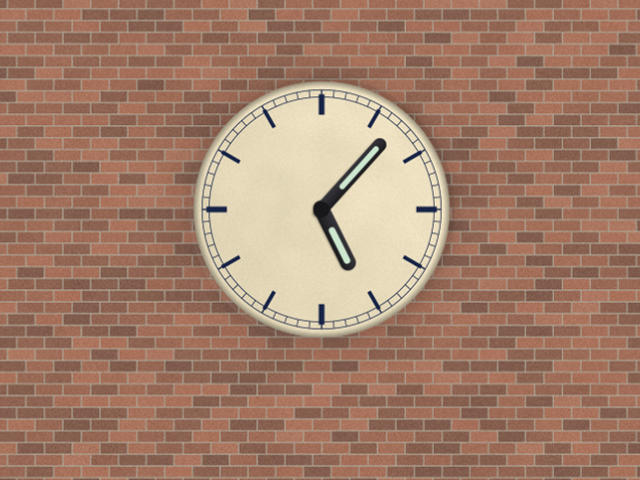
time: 5:07
